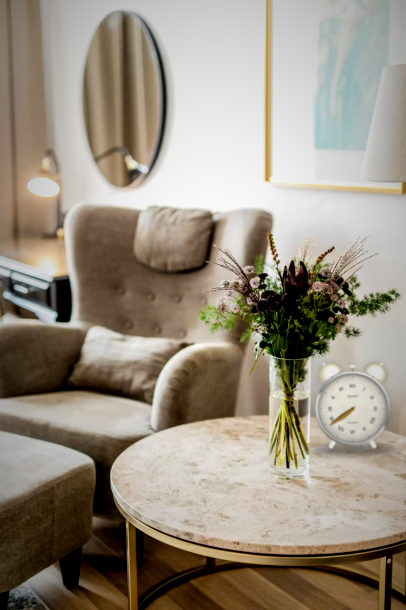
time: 7:39
